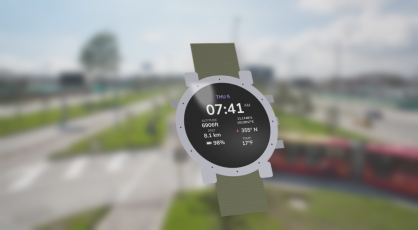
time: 7:41
